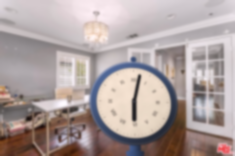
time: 6:02
